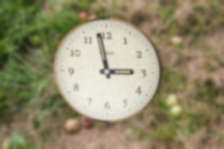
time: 2:58
